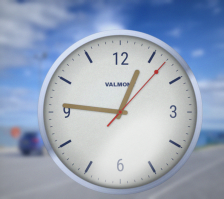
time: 12:46:07
